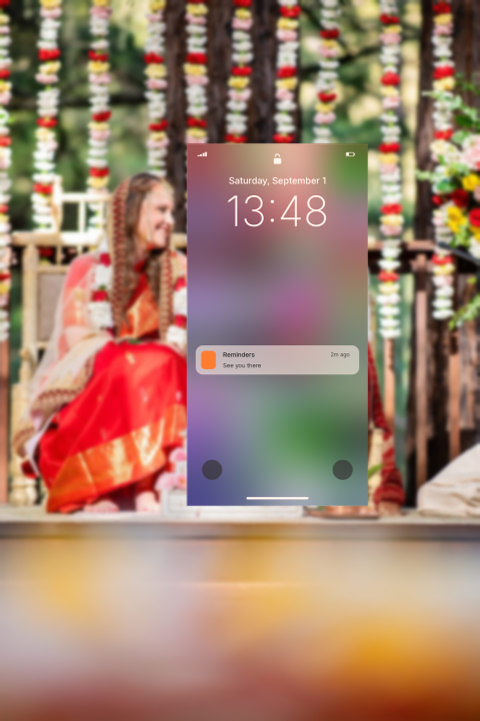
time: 13:48
